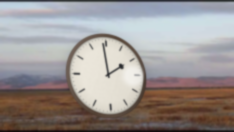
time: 1:59
